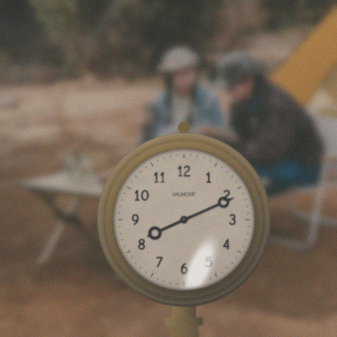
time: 8:11
